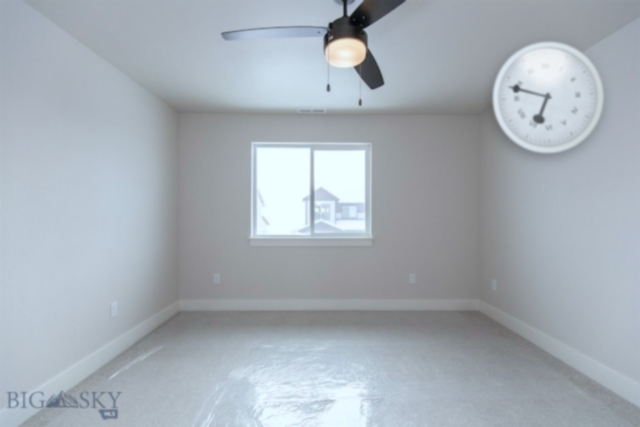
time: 6:48
